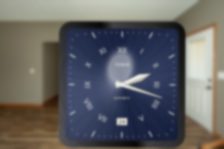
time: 2:18
